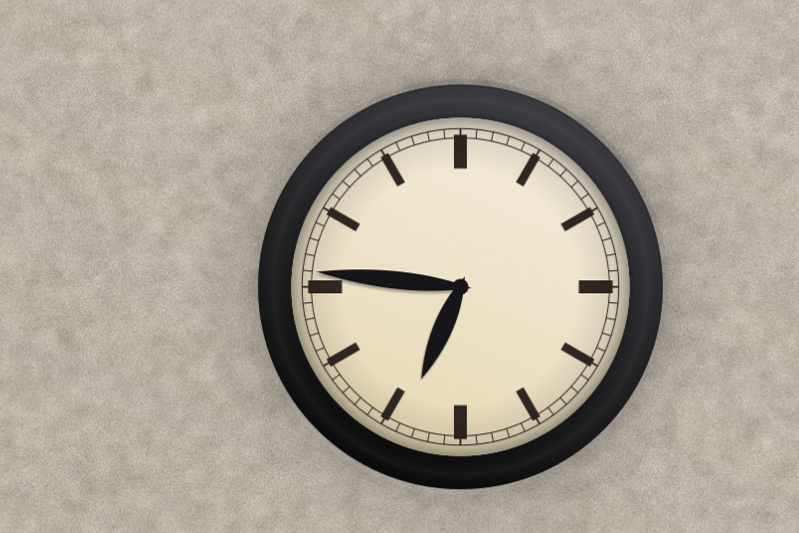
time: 6:46
